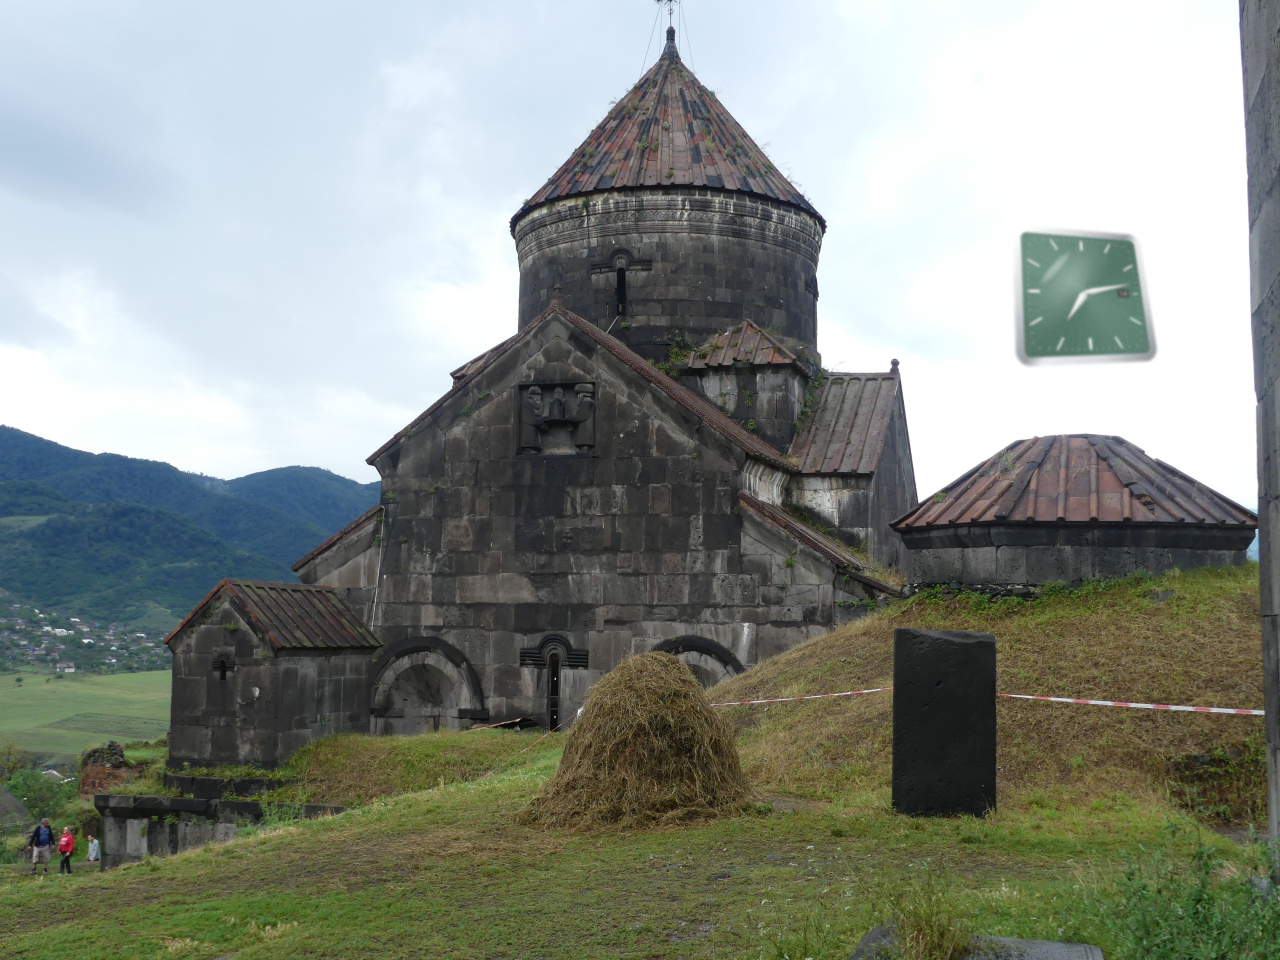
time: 7:13
